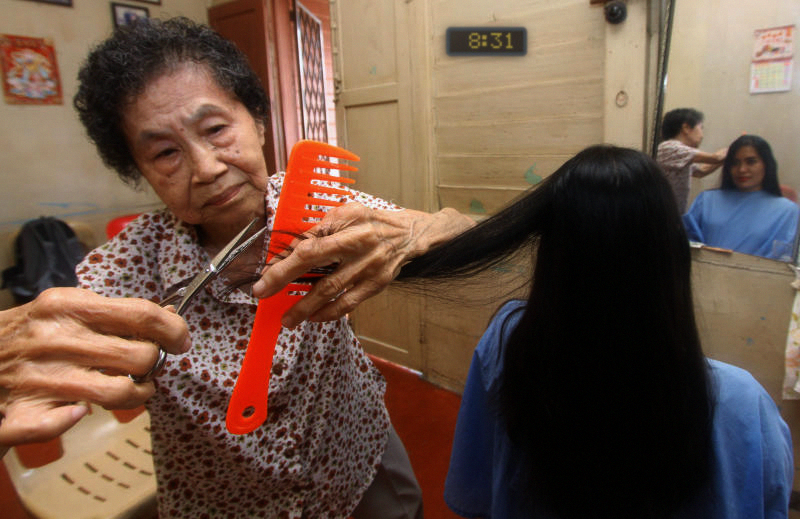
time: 8:31
